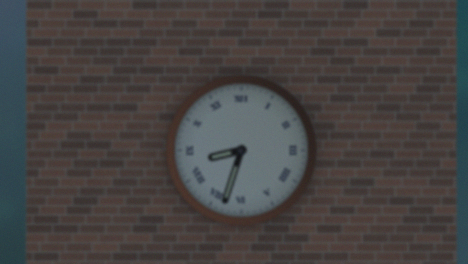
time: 8:33
